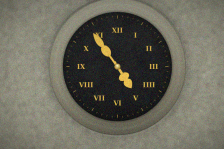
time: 4:54
